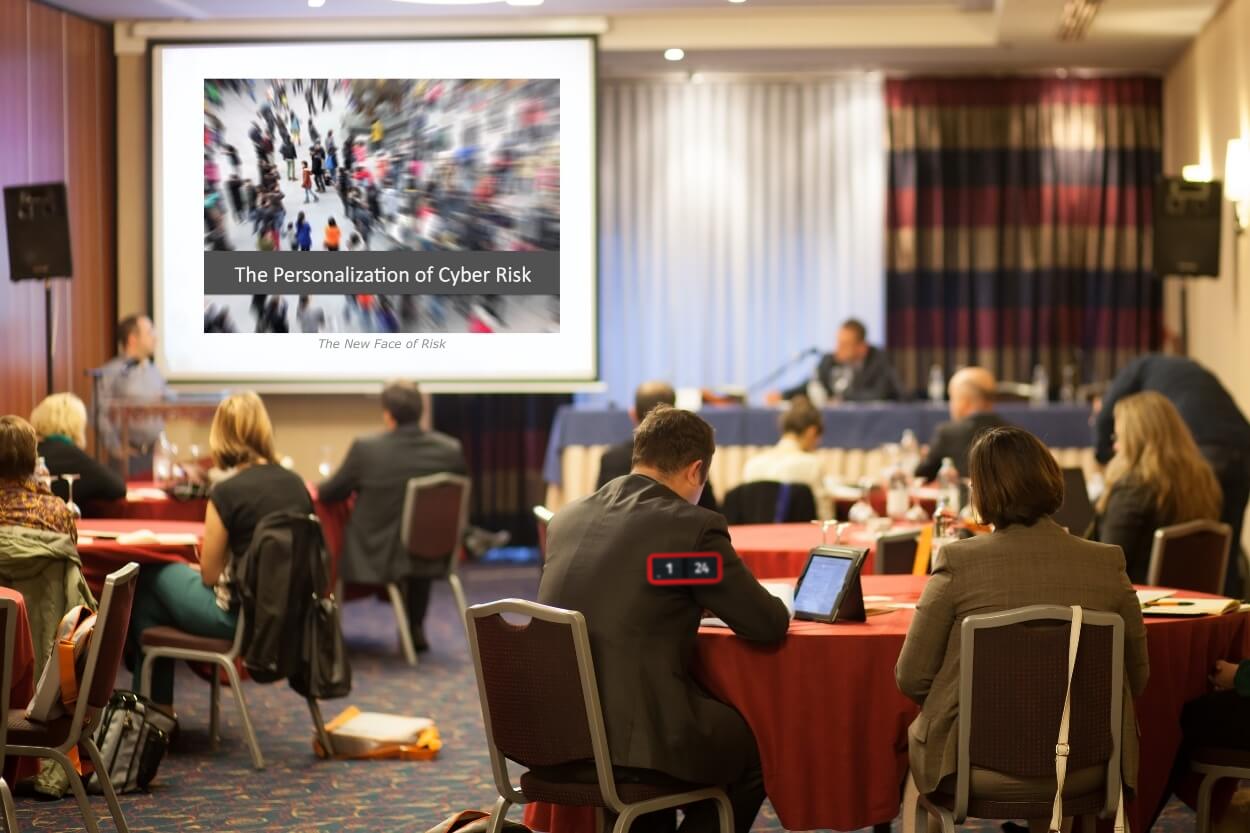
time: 1:24
